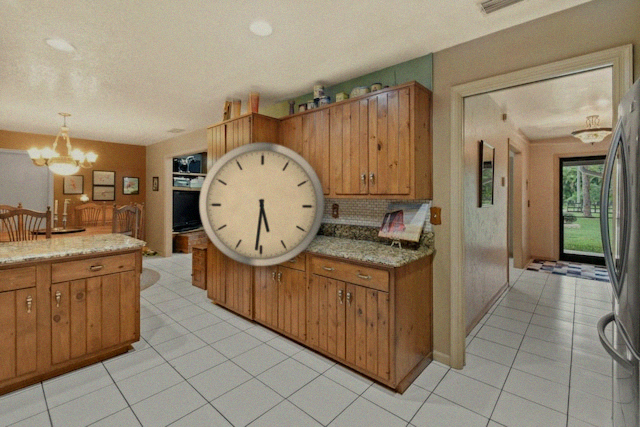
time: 5:31
